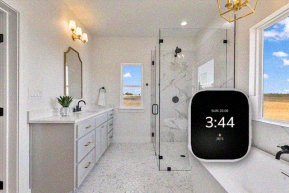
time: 3:44
